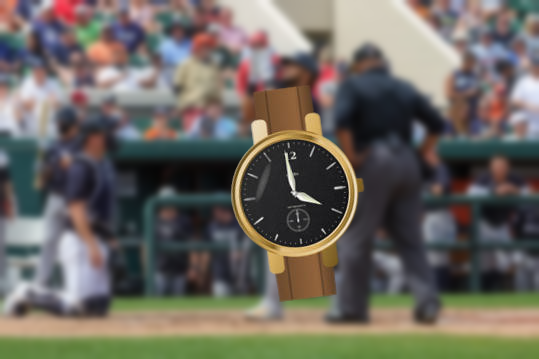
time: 3:59
